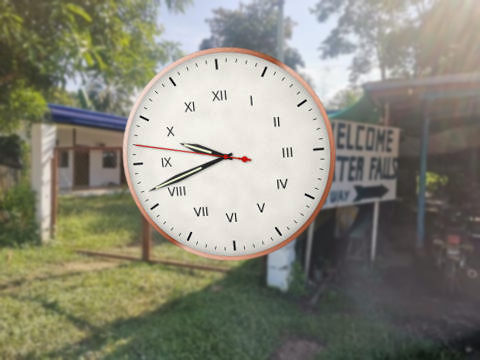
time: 9:41:47
